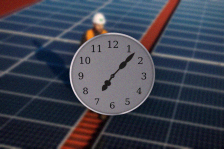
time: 7:07
